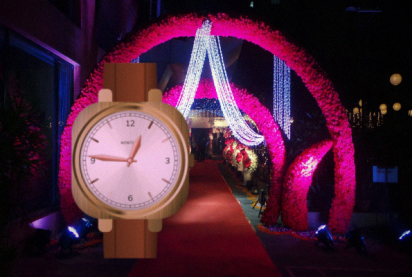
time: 12:46
